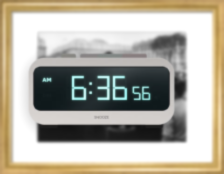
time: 6:36:56
